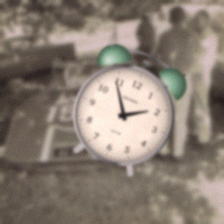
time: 1:54
